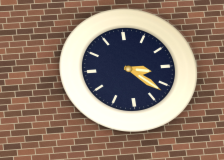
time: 3:22
